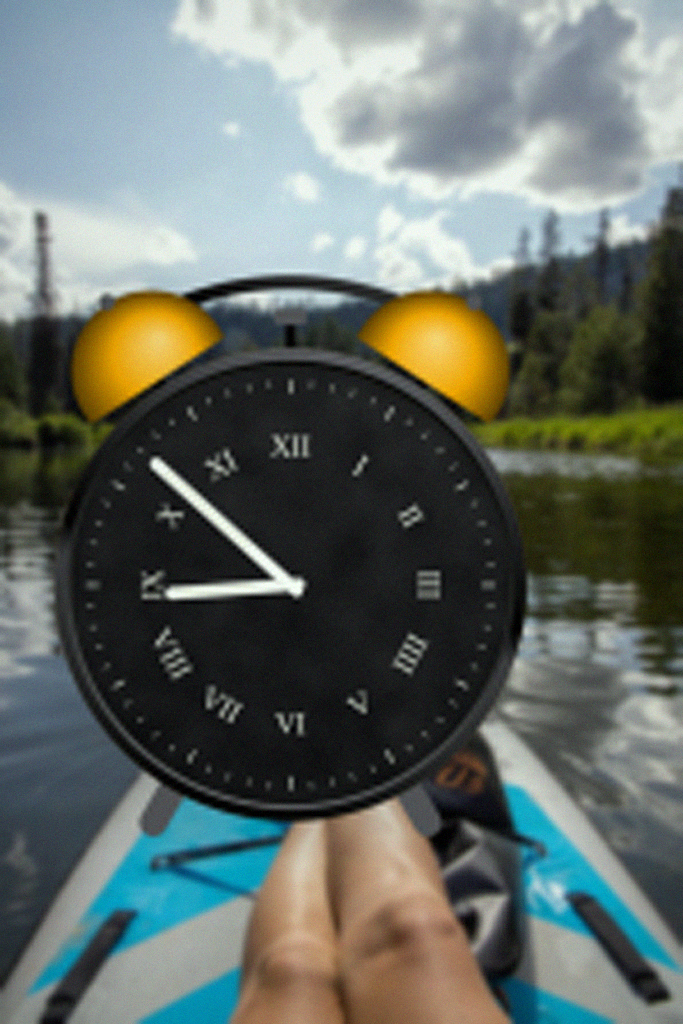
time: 8:52
